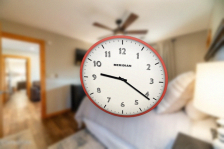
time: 9:21
